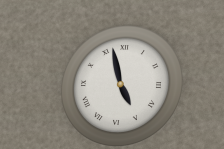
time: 4:57
